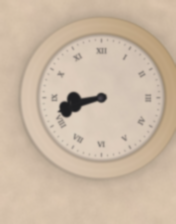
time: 8:42
